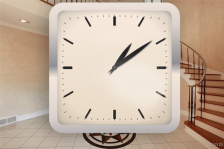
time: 1:09
